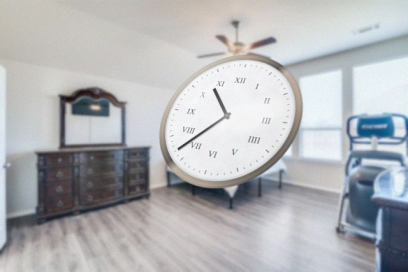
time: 10:37
